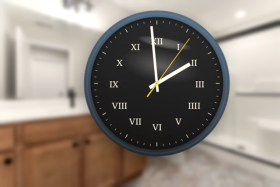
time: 1:59:06
